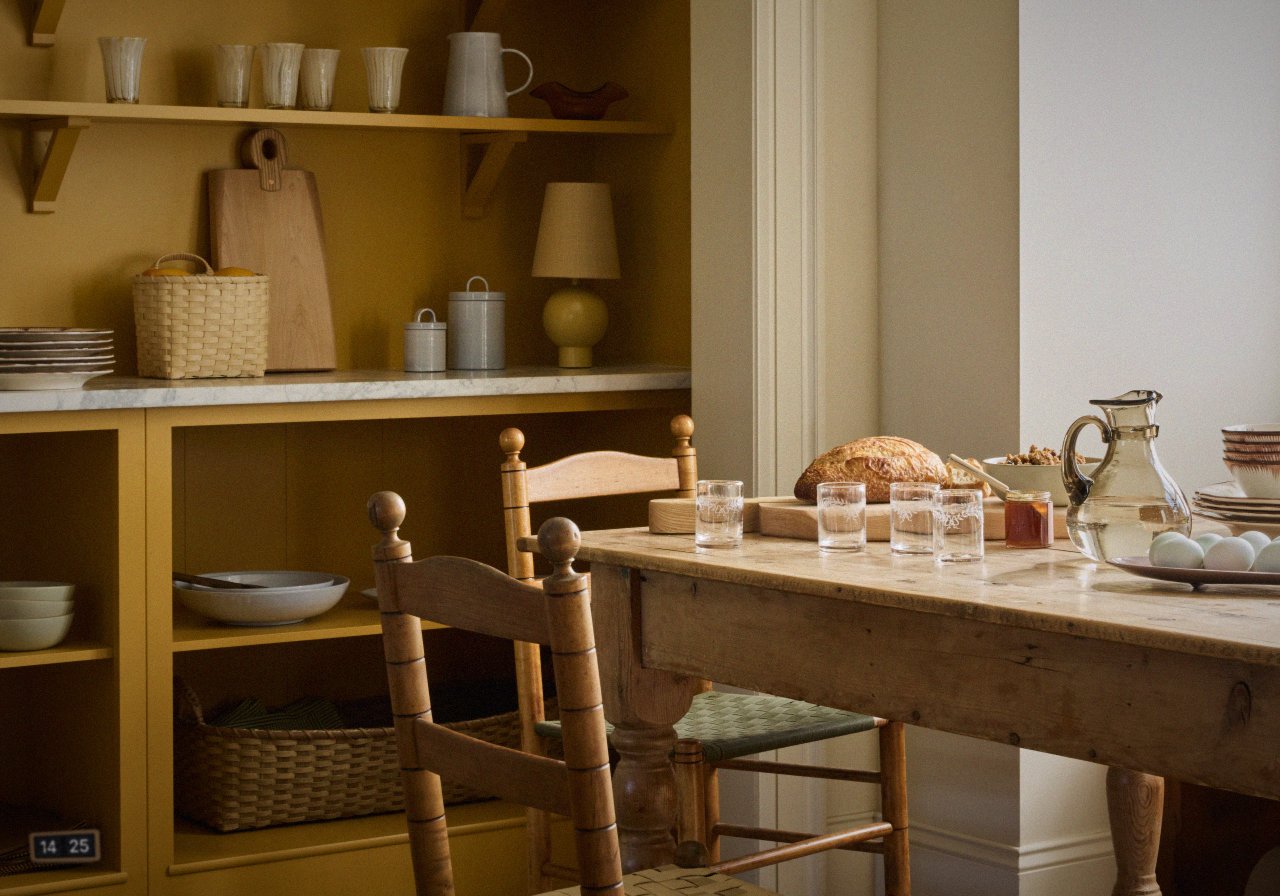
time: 14:25
